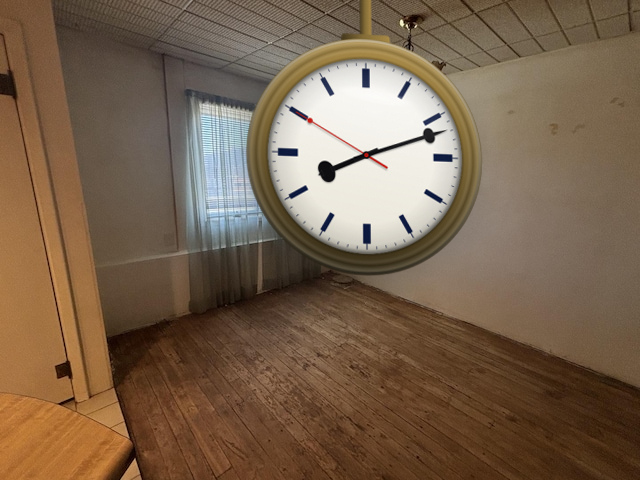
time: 8:11:50
